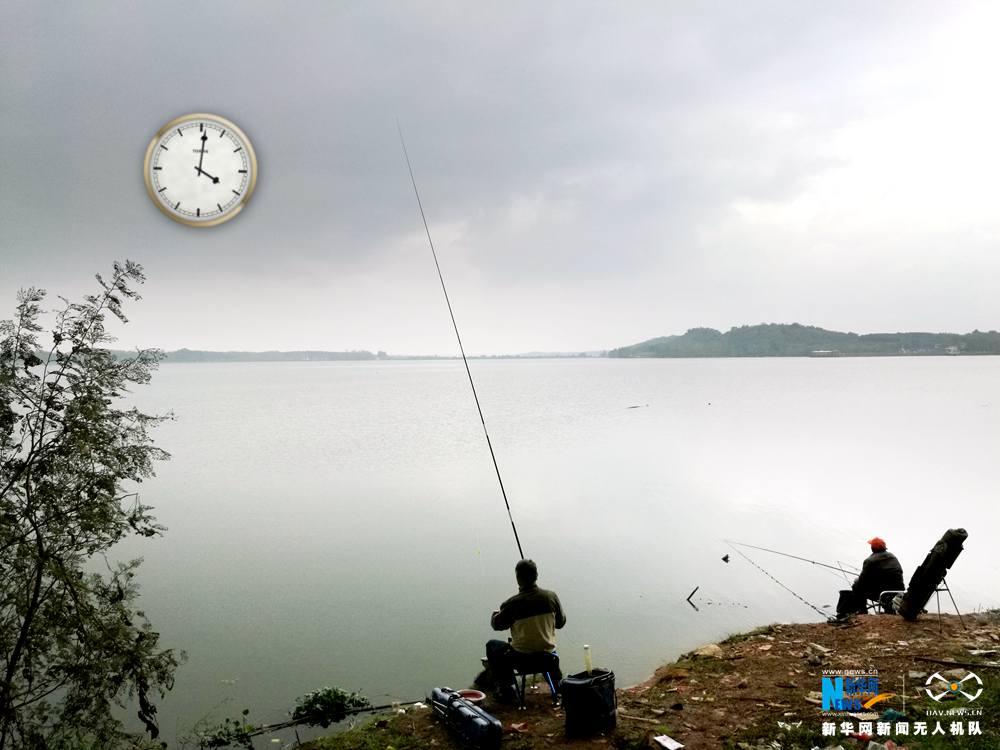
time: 4:01
